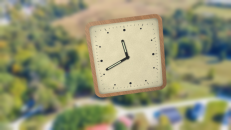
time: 11:41
